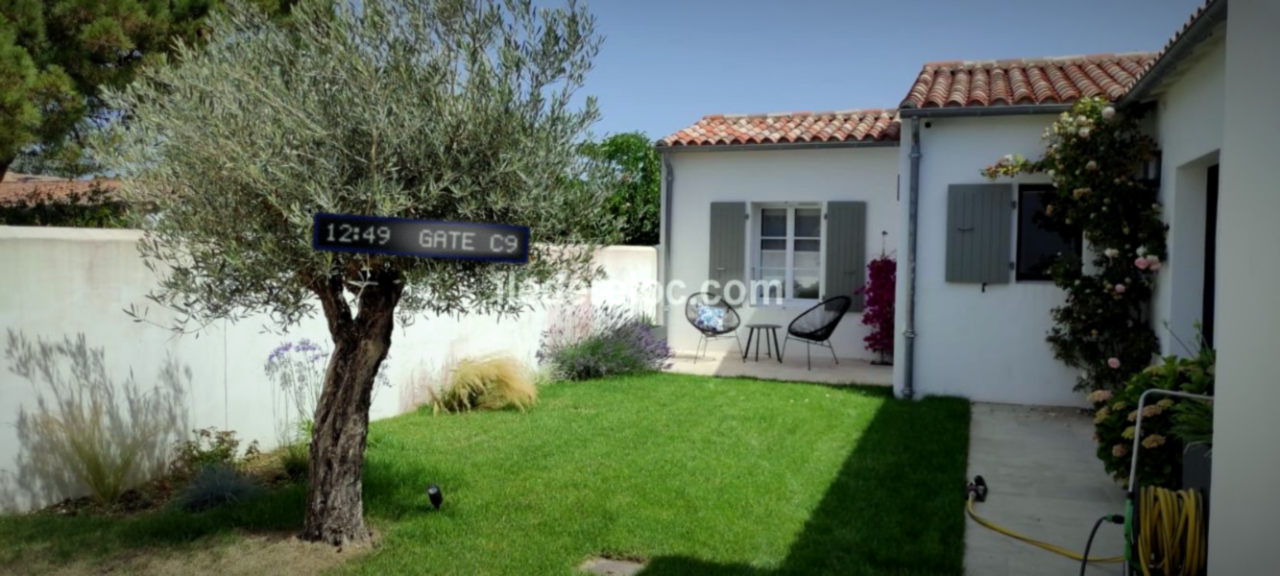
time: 12:49
